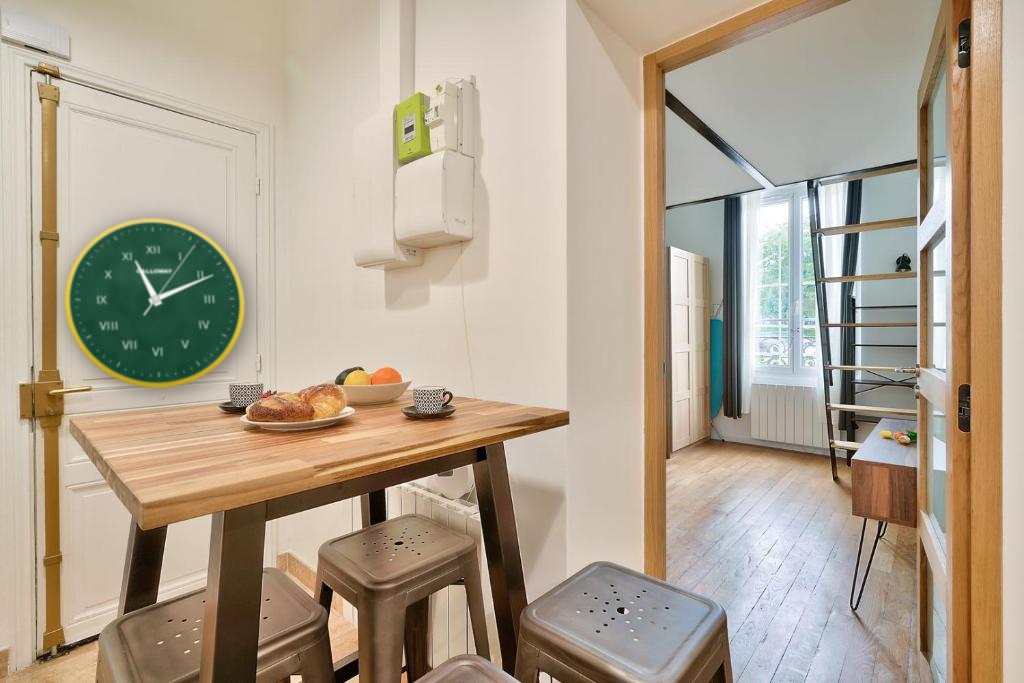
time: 11:11:06
